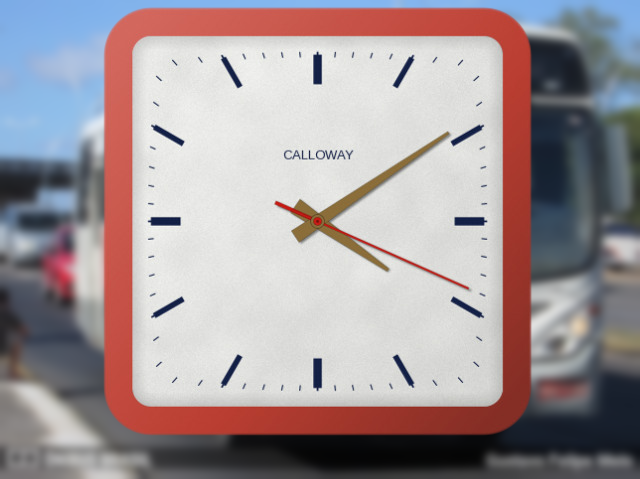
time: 4:09:19
